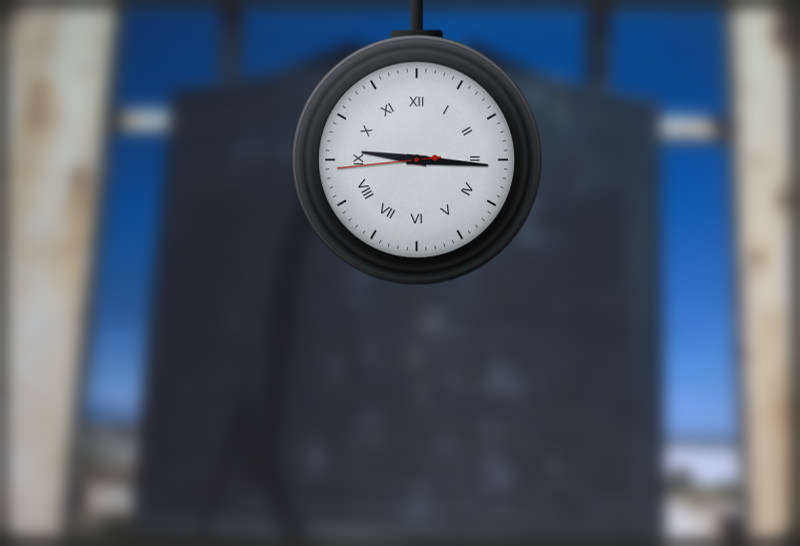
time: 9:15:44
